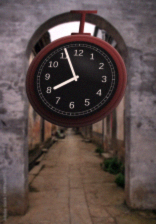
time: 7:56
